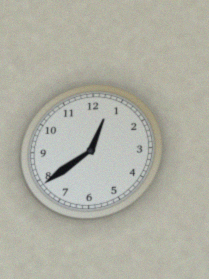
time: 12:39
